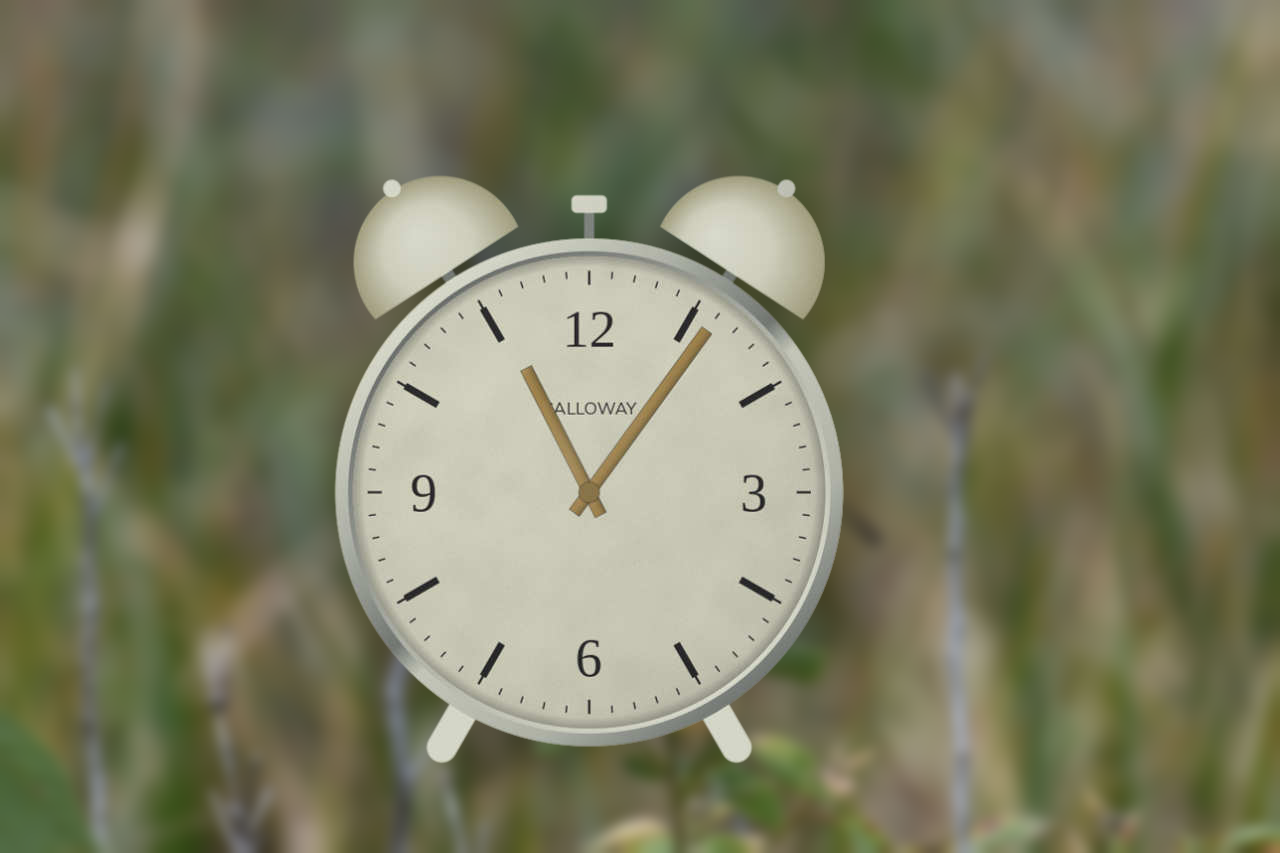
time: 11:06
